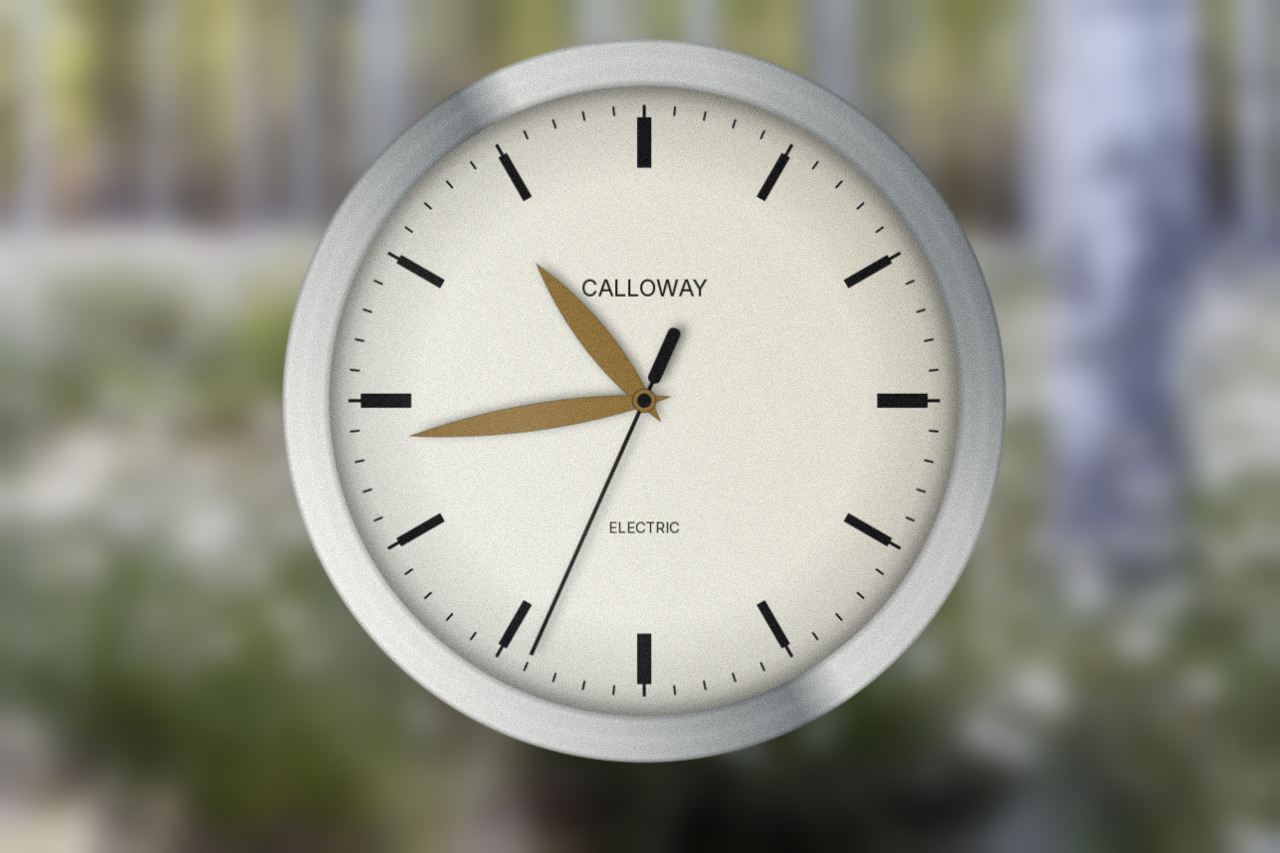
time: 10:43:34
